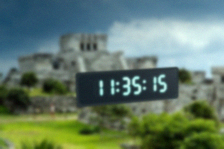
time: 11:35:15
